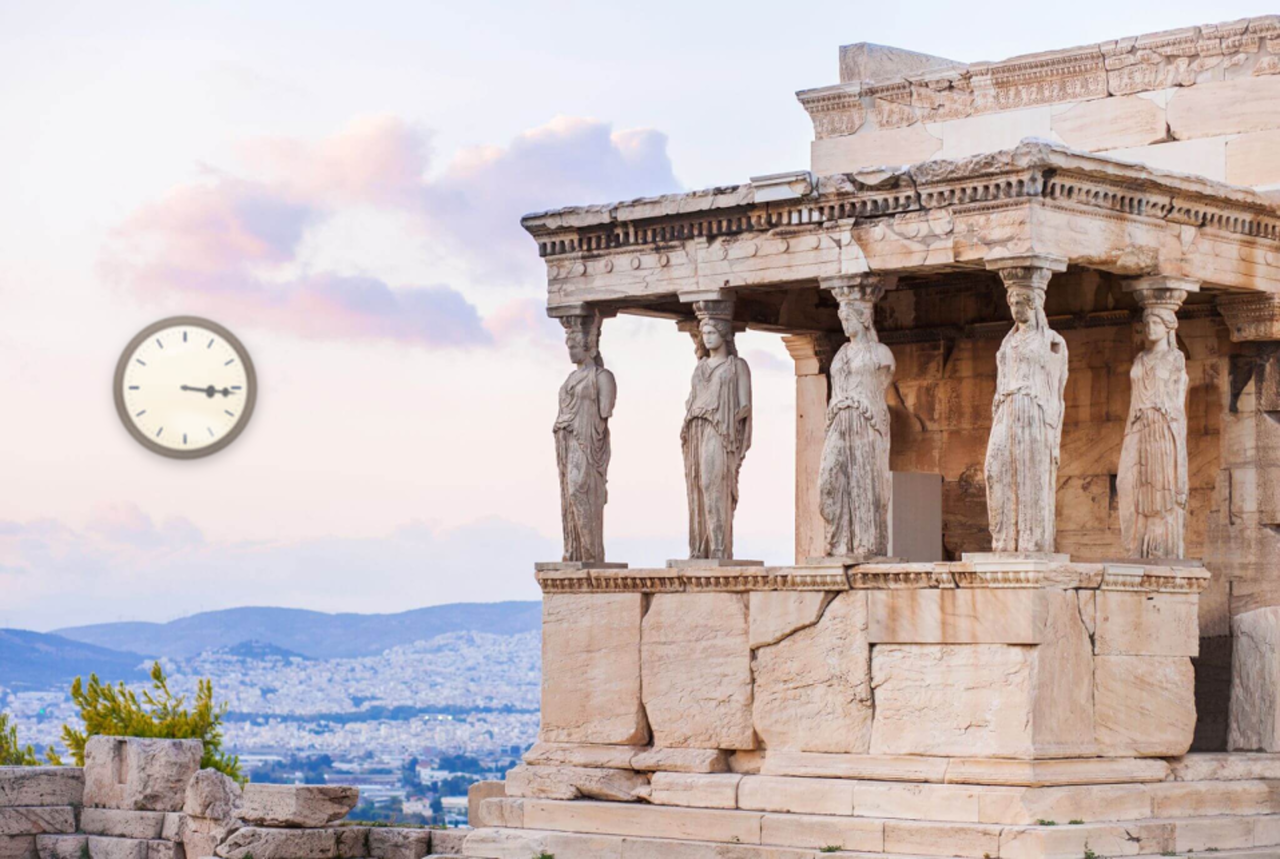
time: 3:16
